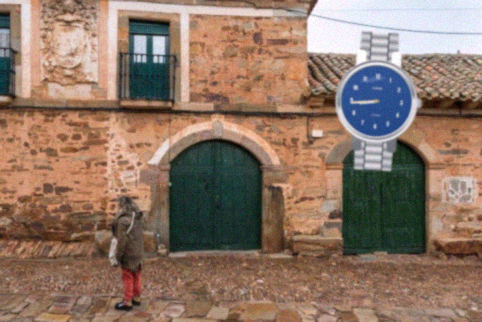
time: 8:44
